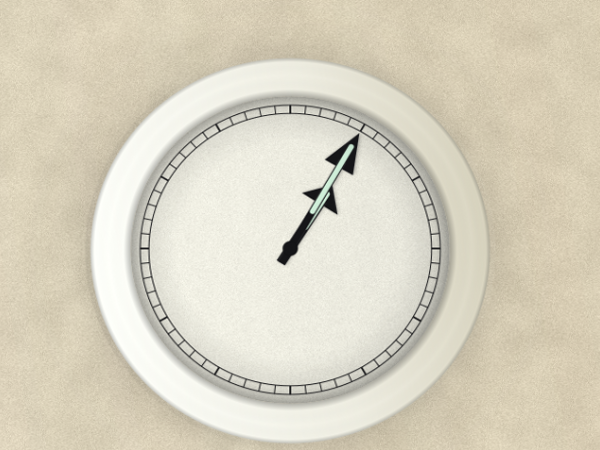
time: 1:05
